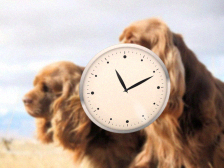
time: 11:11
